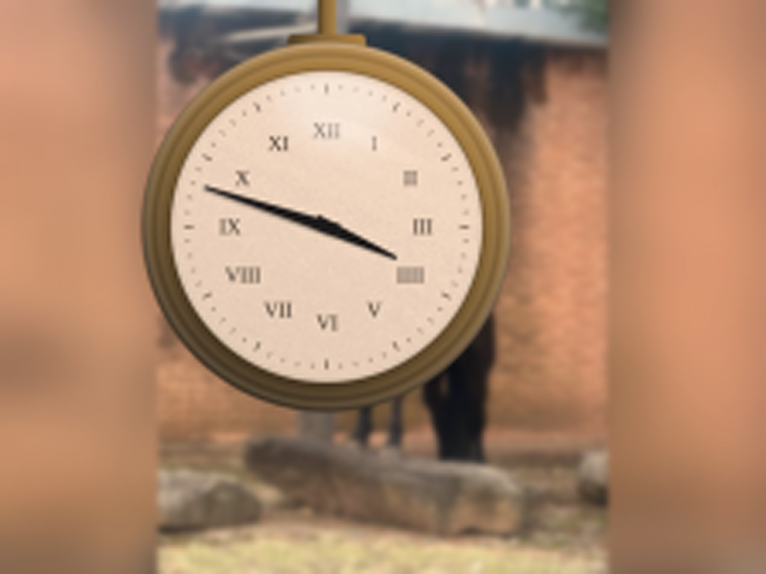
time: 3:48
